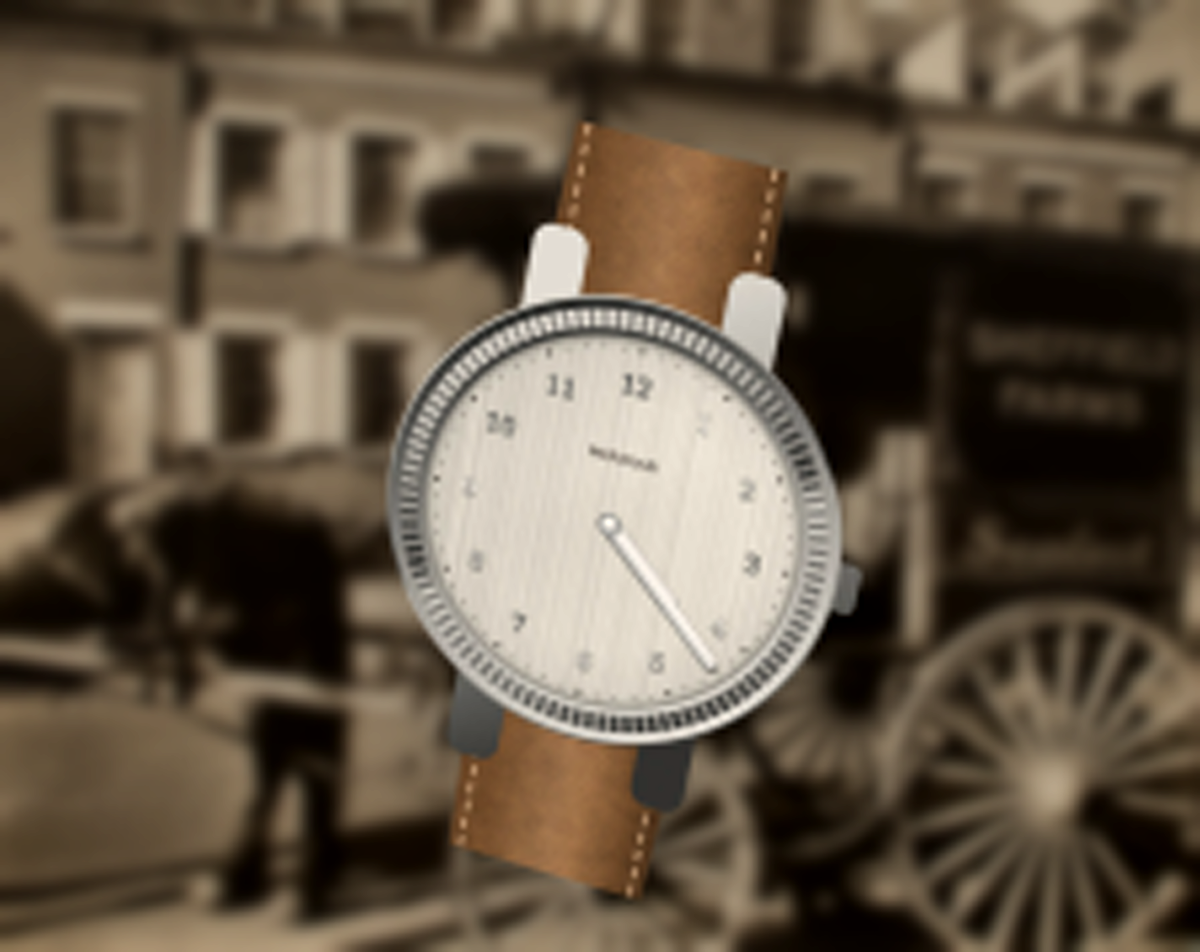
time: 4:22
